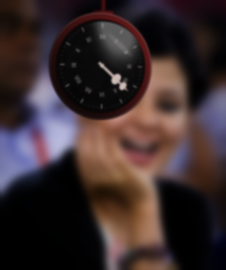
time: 4:22
